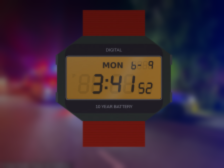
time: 3:41:52
